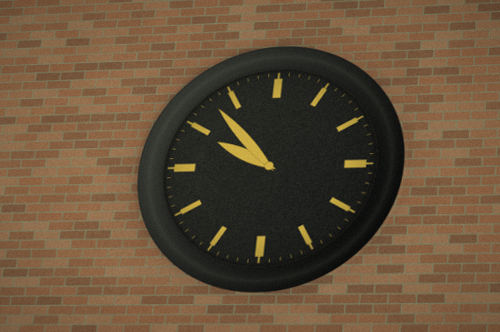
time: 9:53
